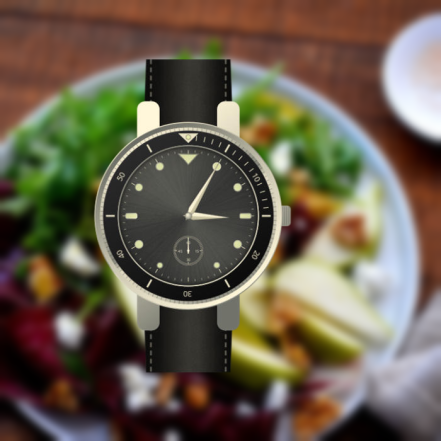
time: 3:05
